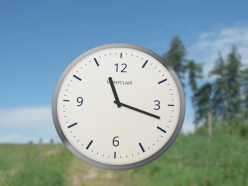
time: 11:18
